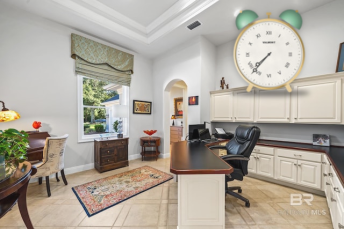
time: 7:37
